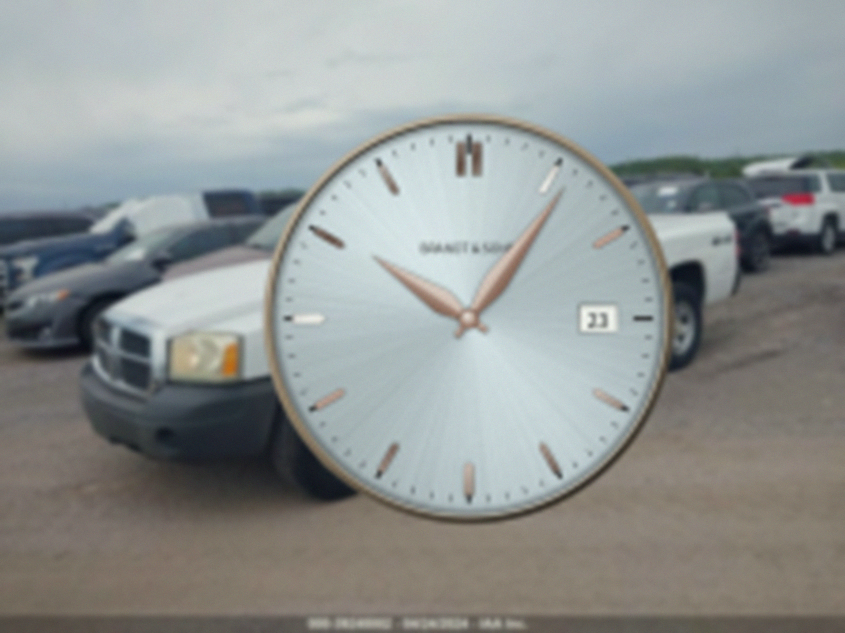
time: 10:06
